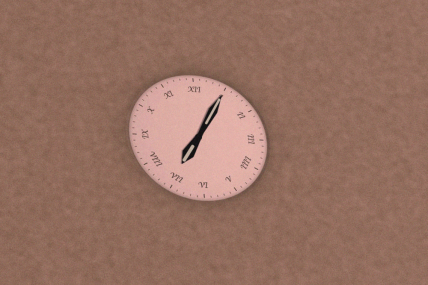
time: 7:05
